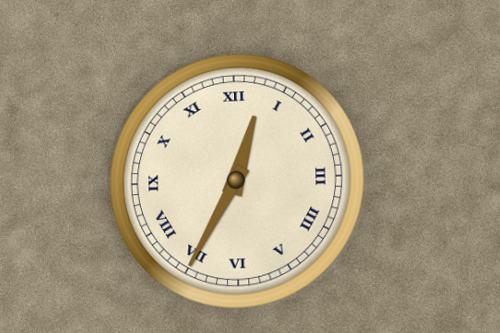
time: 12:35
